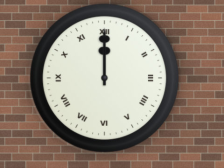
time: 12:00
